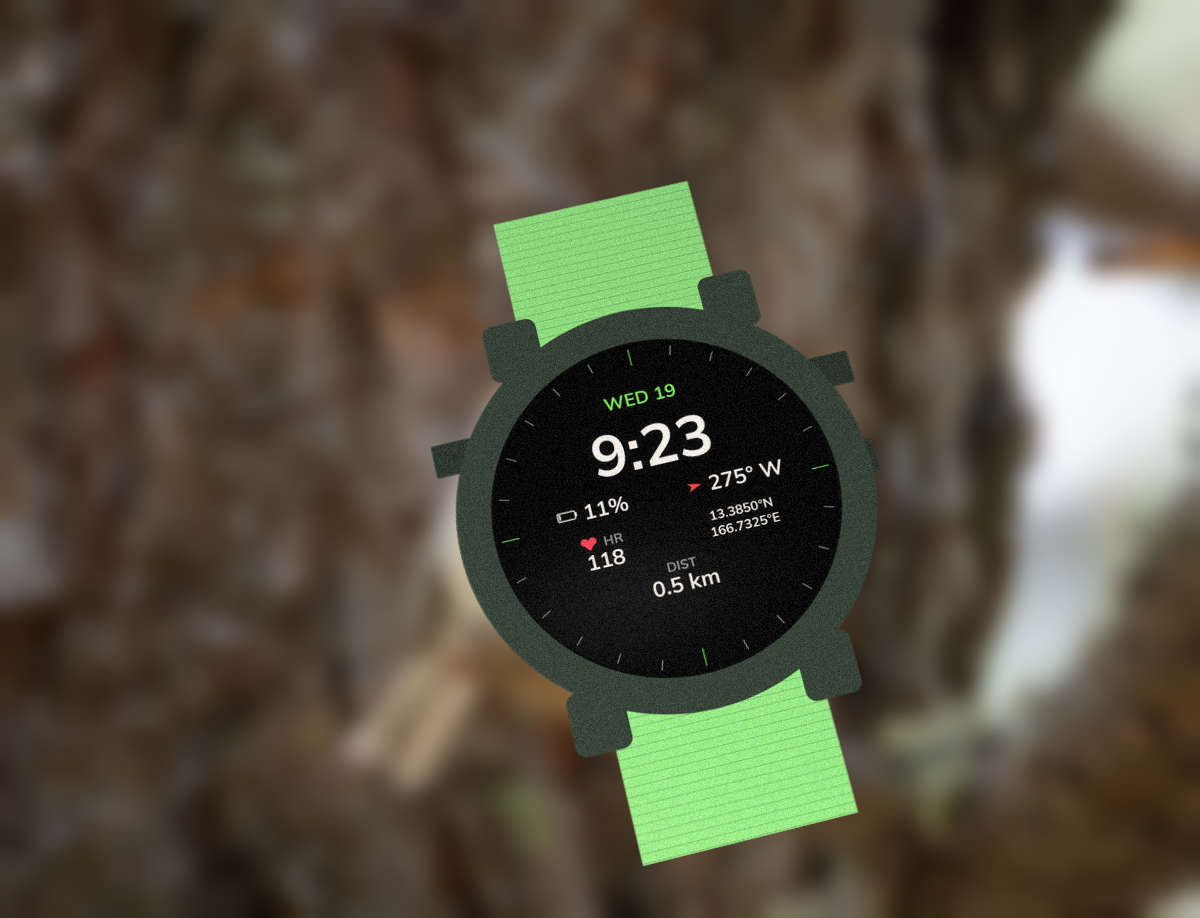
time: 9:23
